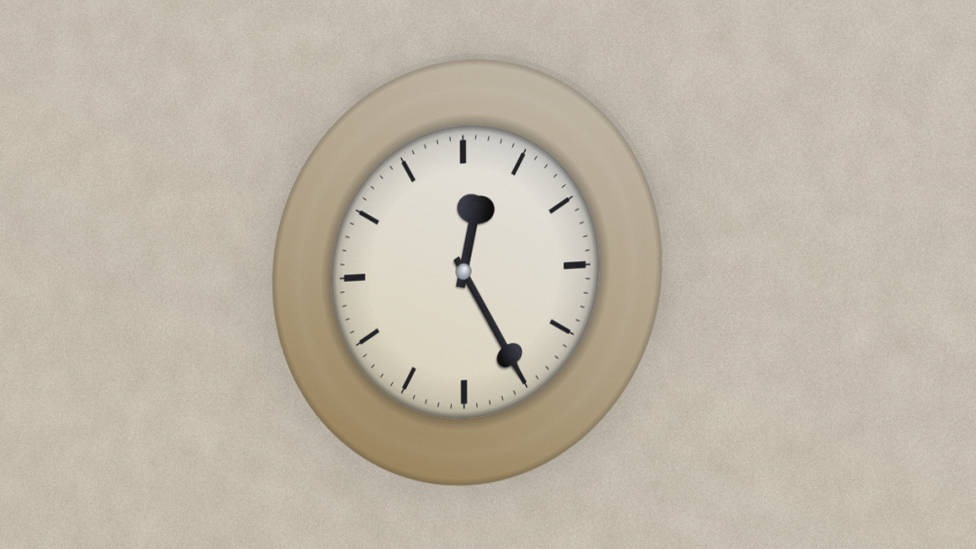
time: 12:25
